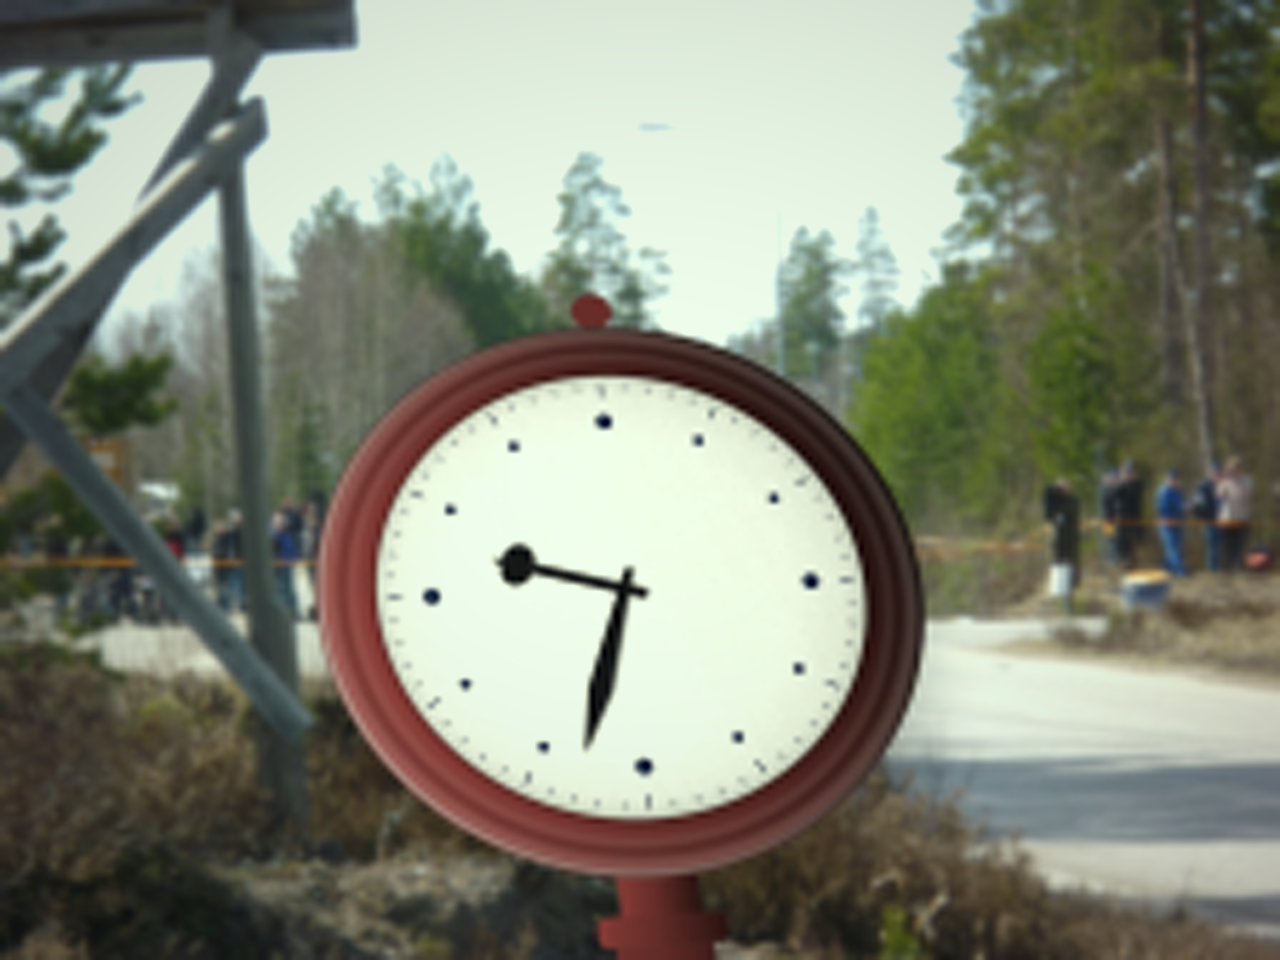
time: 9:33
